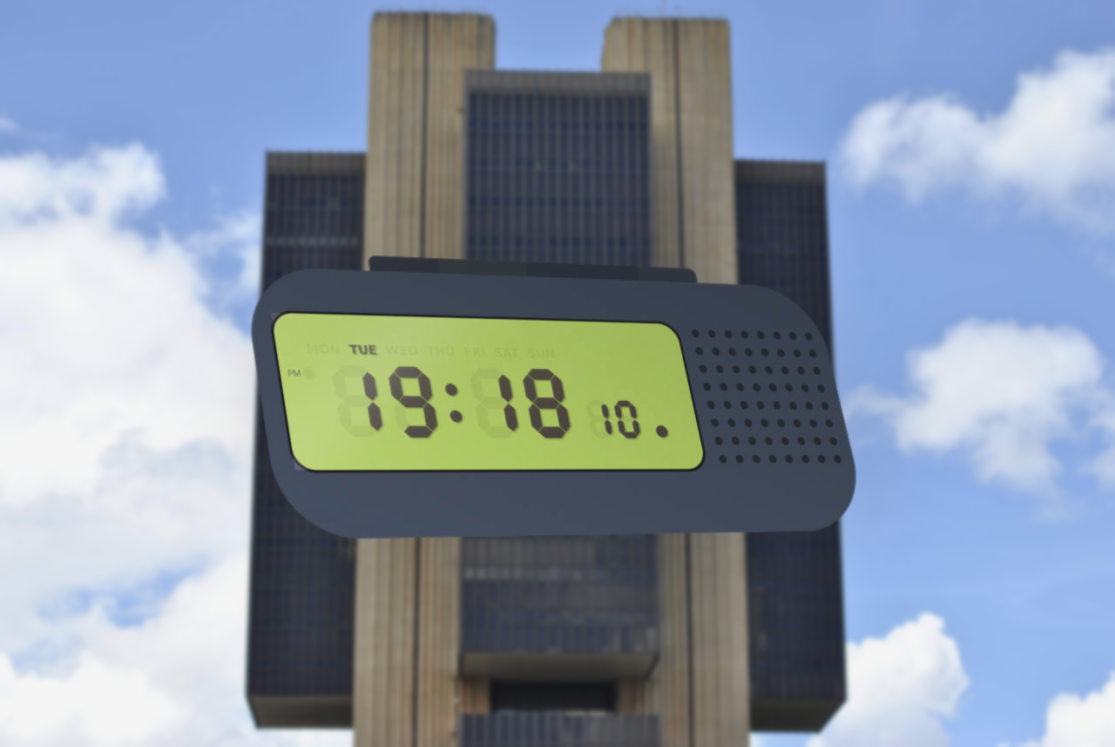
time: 19:18:10
